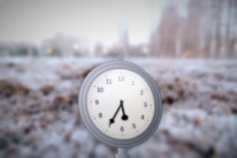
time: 5:35
